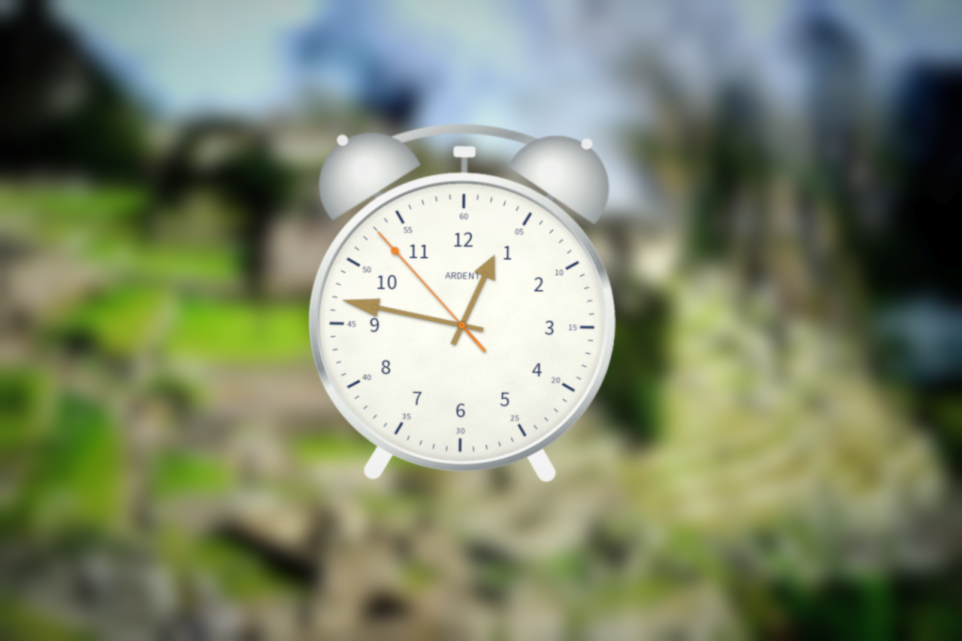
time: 12:46:53
